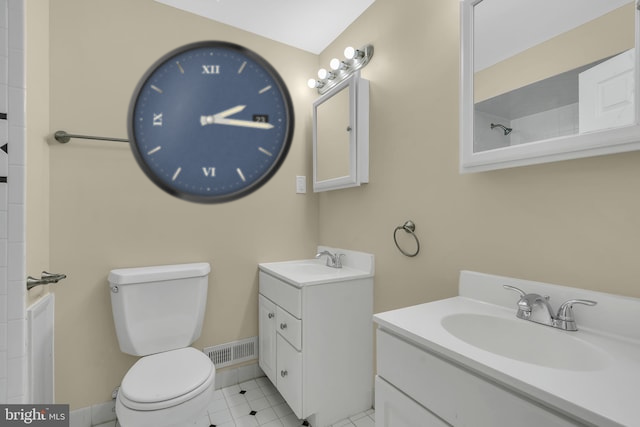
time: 2:16
